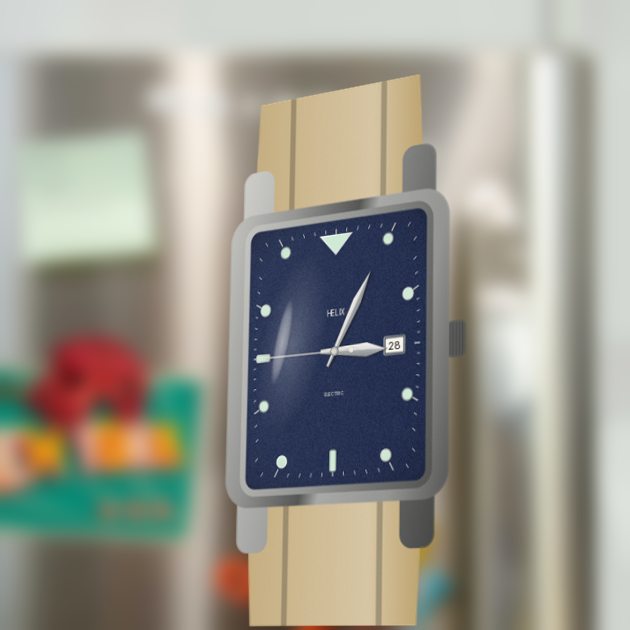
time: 3:04:45
